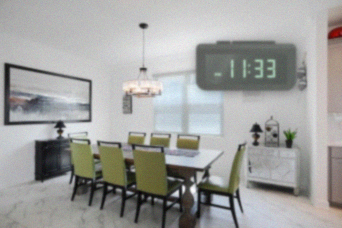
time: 11:33
